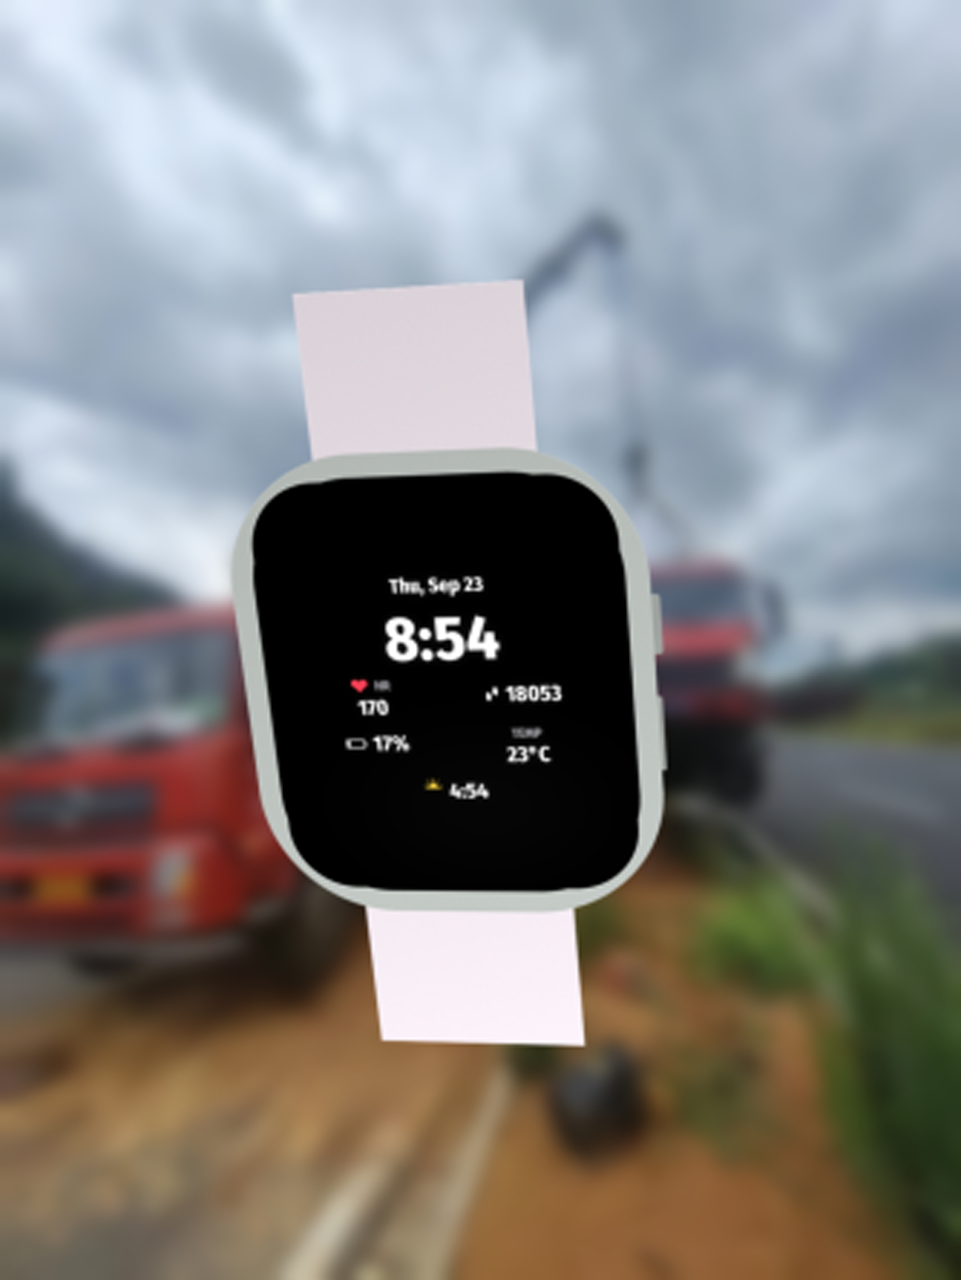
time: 8:54
